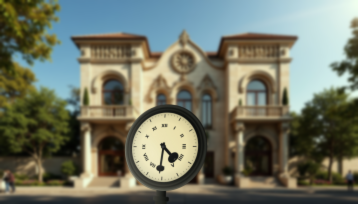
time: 4:31
